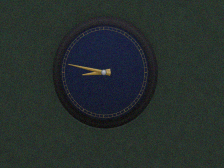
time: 8:47
